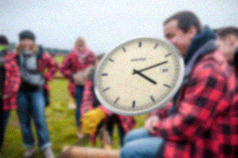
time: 4:12
